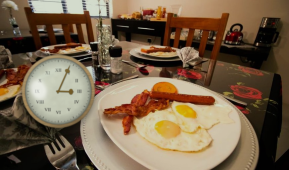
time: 3:04
